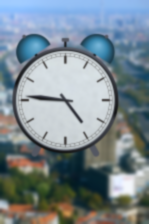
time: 4:46
